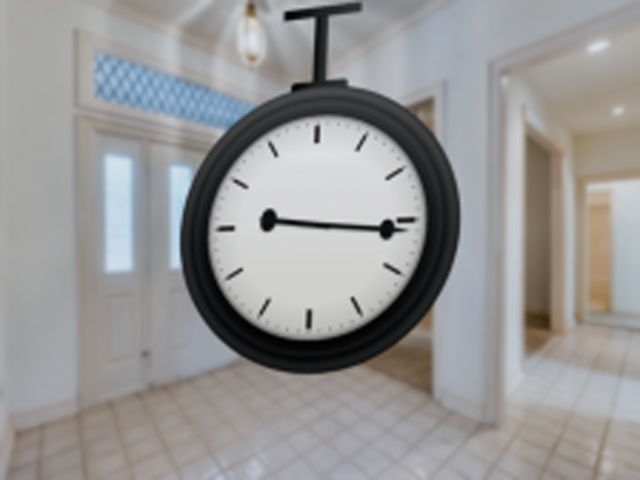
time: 9:16
